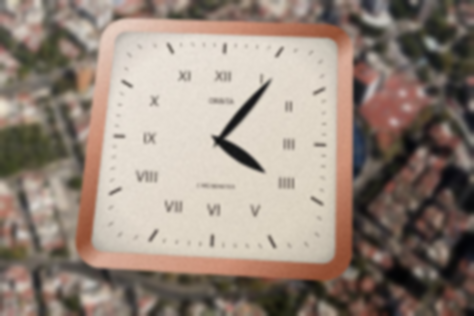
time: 4:06
